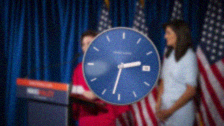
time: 2:32
